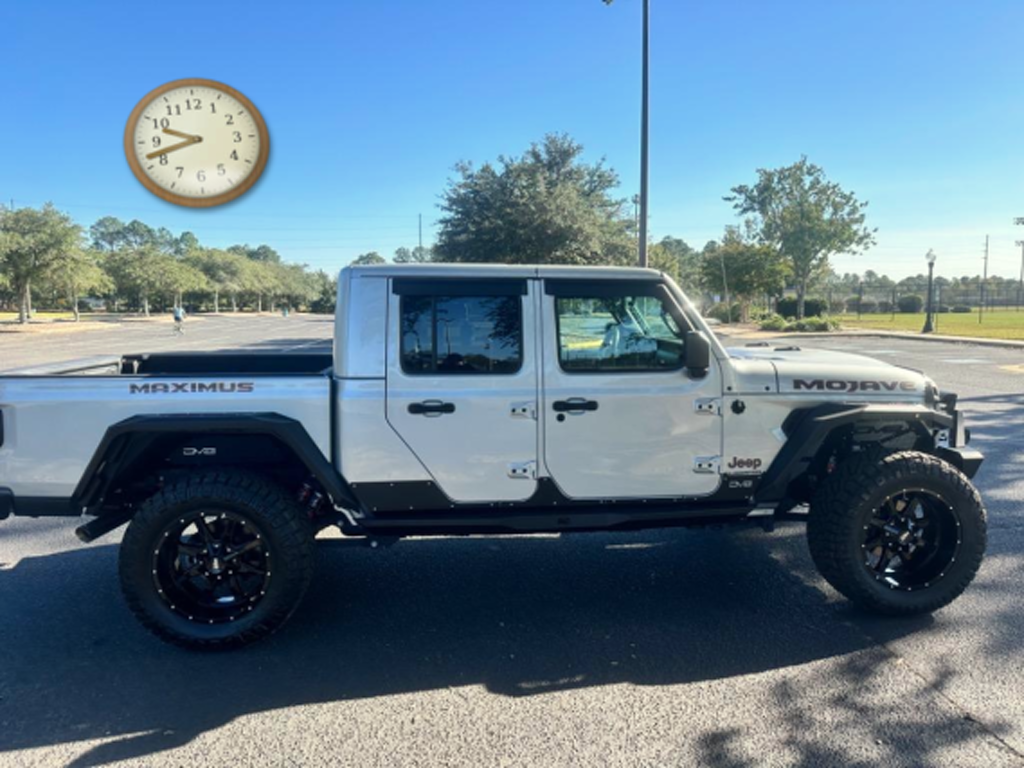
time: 9:42
